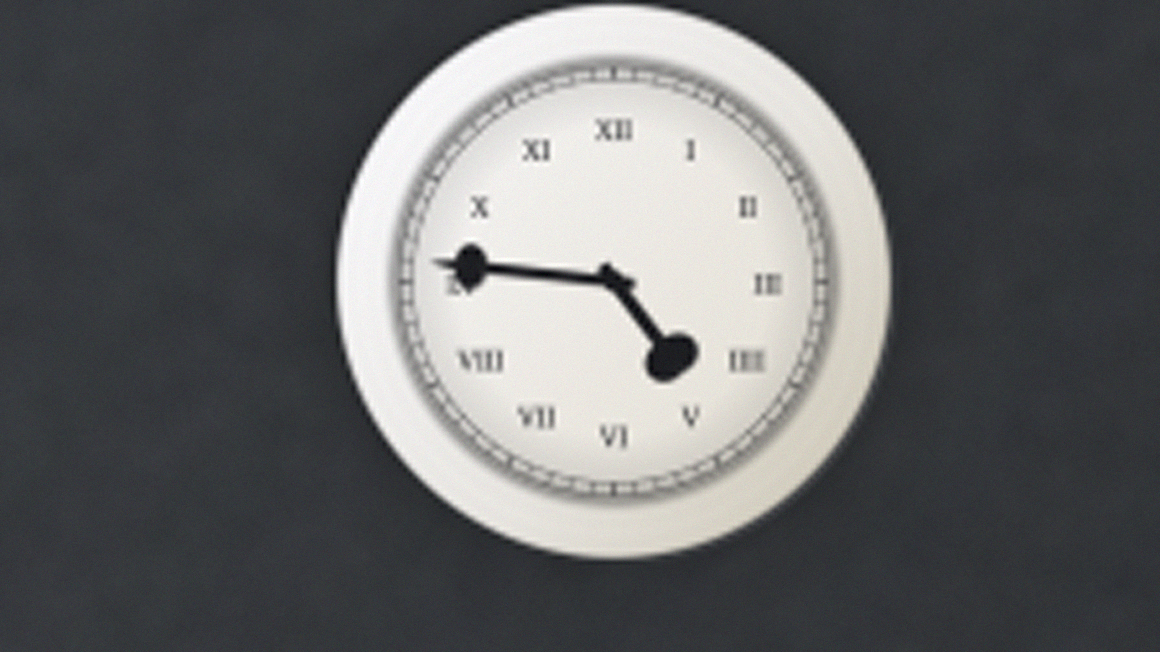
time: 4:46
